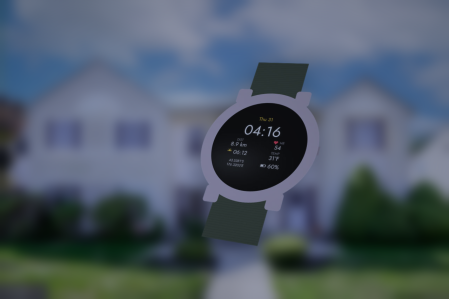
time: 4:16
